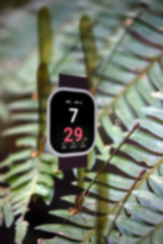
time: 7:29
